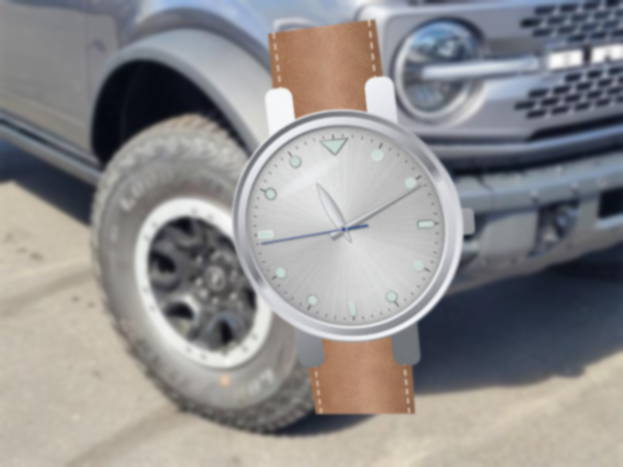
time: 11:10:44
